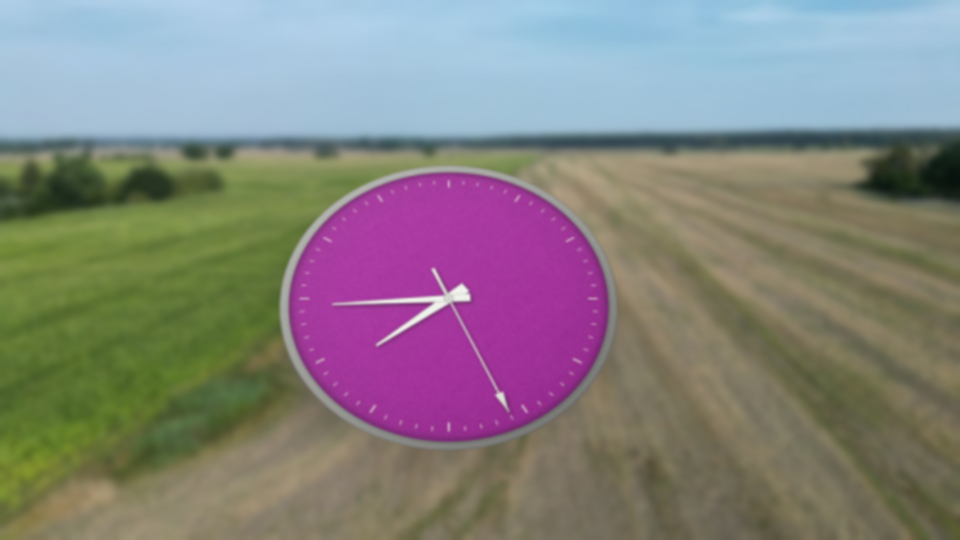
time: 7:44:26
